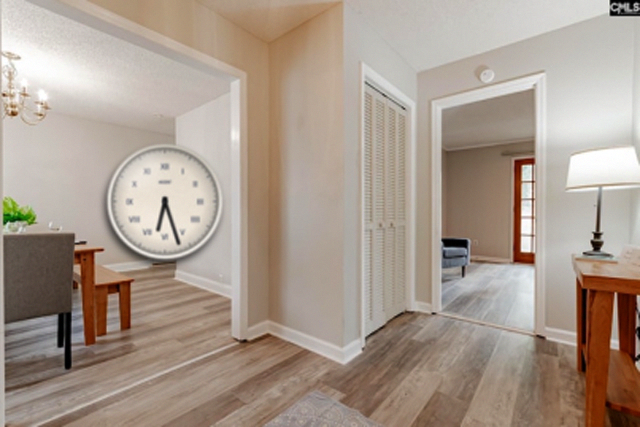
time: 6:27
